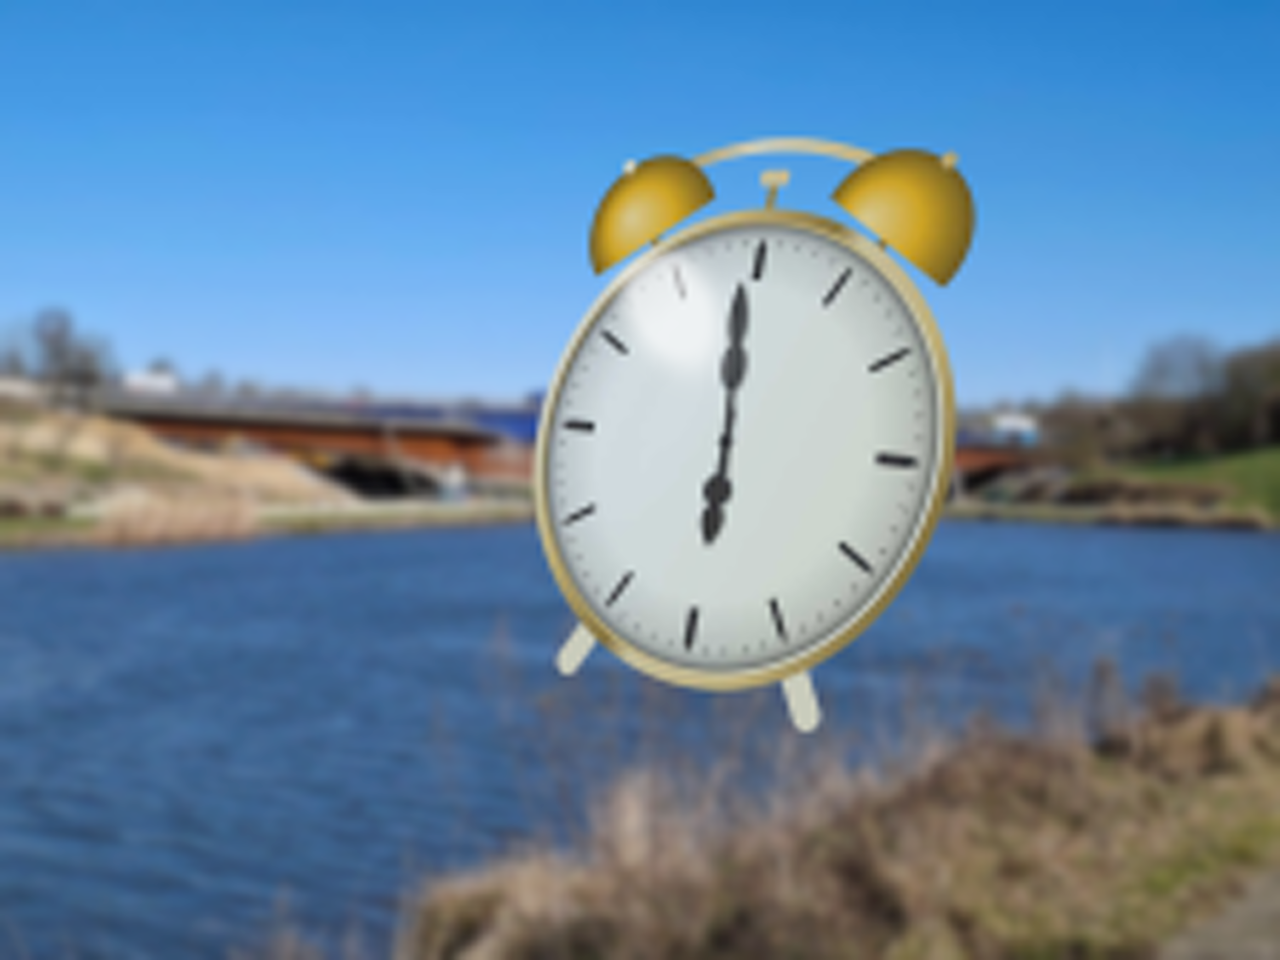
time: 5:59
